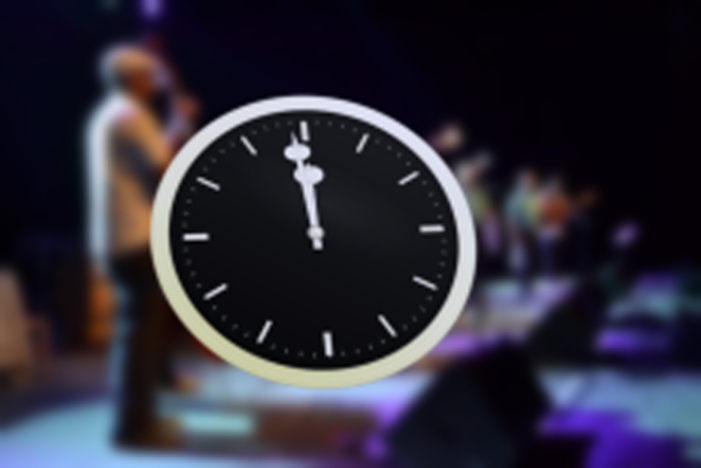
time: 11:59
